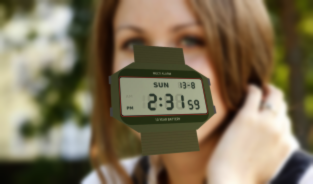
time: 2:31:59
